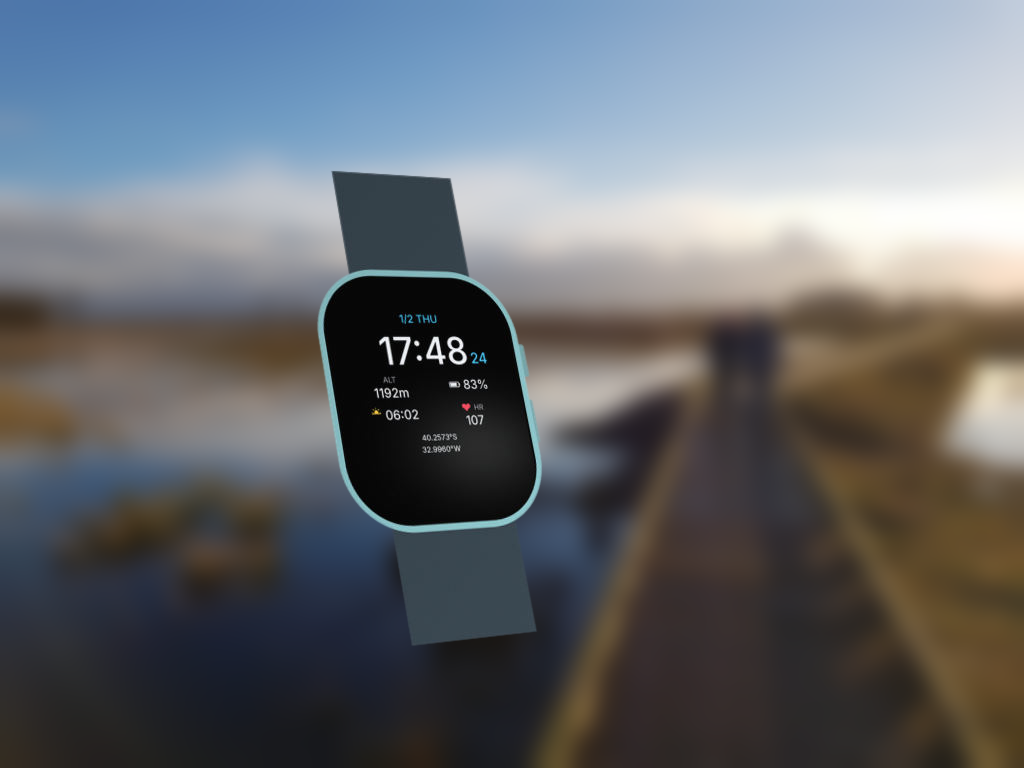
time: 17:48:24
